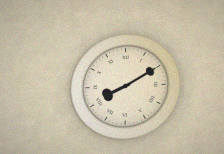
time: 8:10
